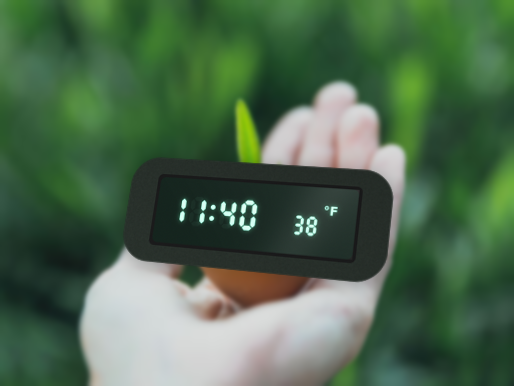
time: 11:40
